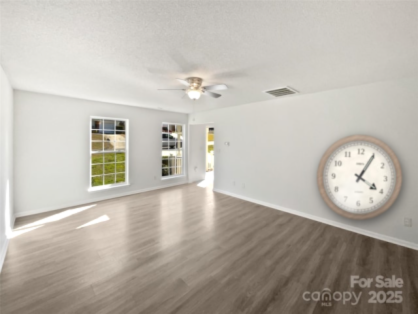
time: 4:05
